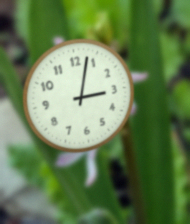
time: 3:03
